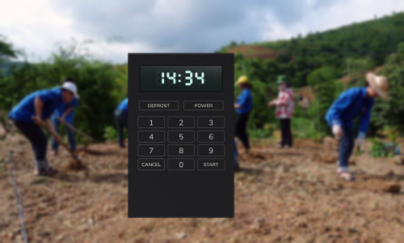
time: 14:34
